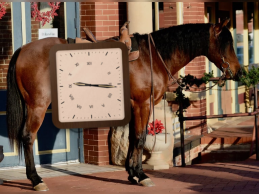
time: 9:16
